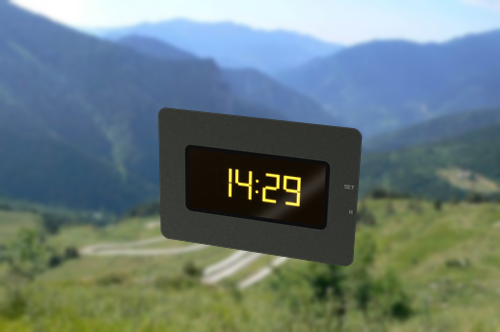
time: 14:29
